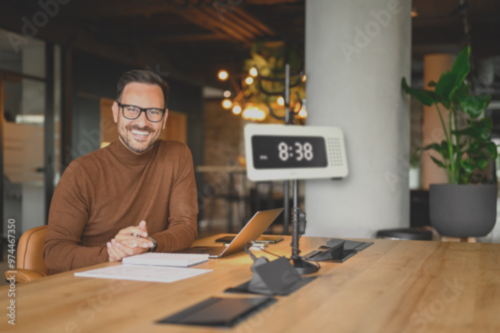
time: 8:38
